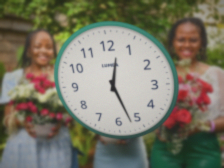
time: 12:27
